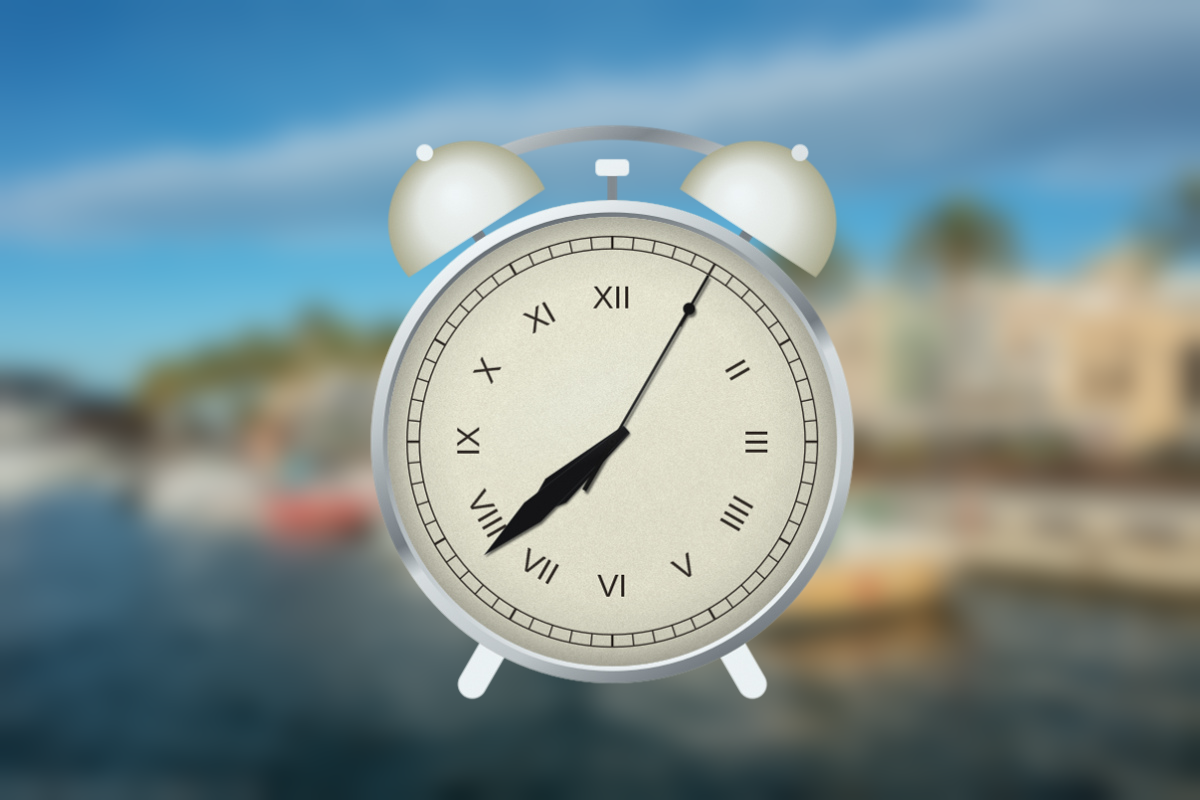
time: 7:38:05
